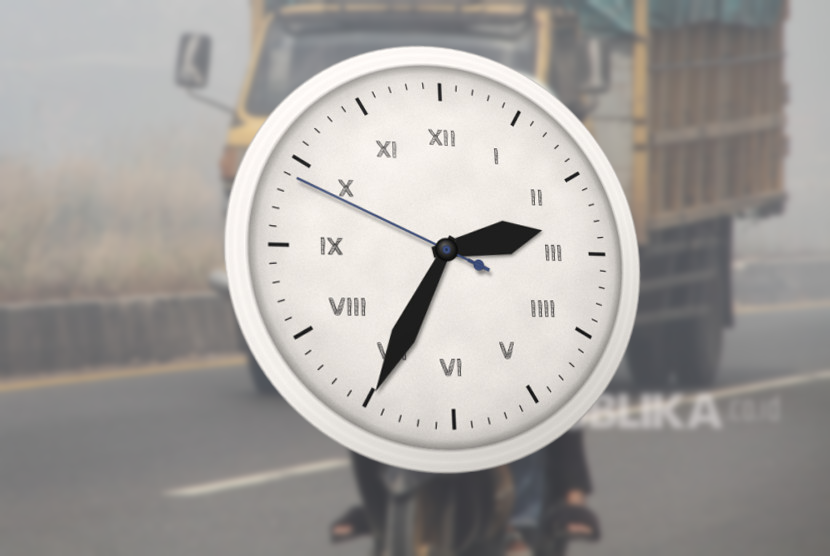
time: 2:34:49
